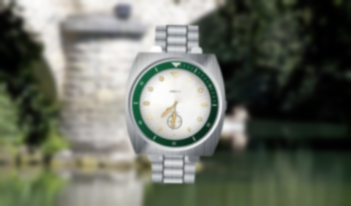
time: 7:31
